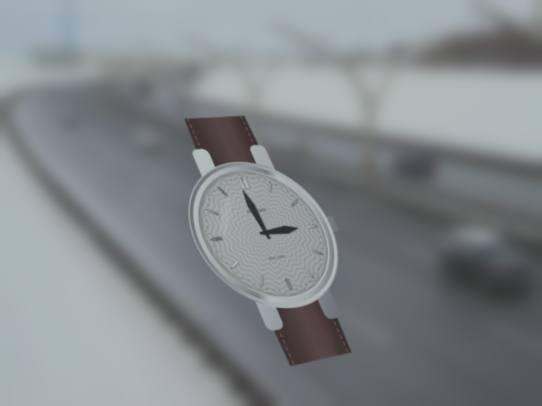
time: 2:59
